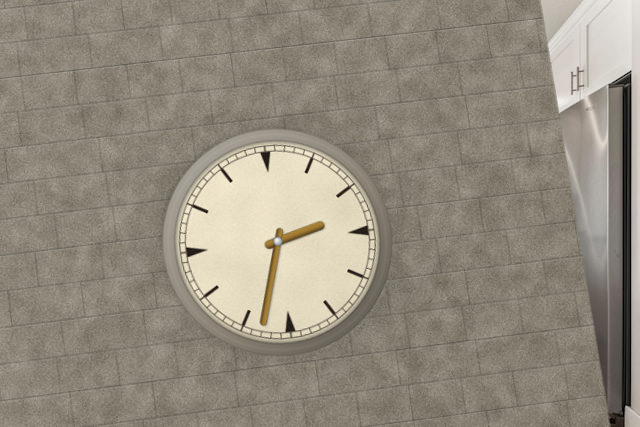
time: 2:33
